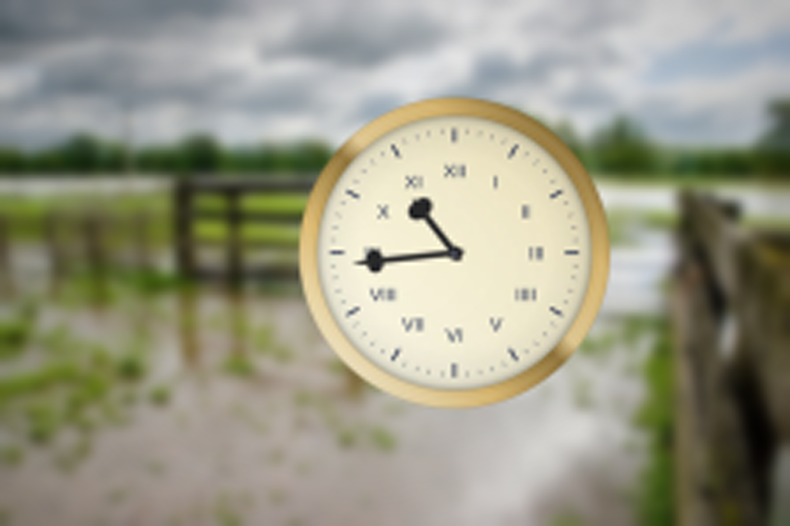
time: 10:44
